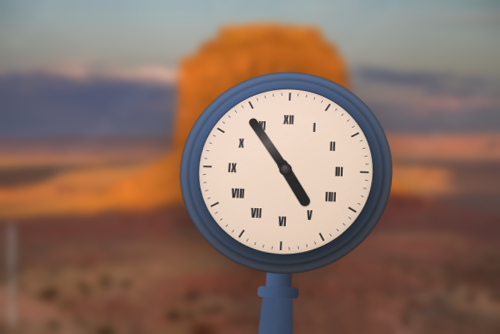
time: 4:54
